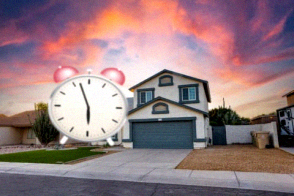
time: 5:57
